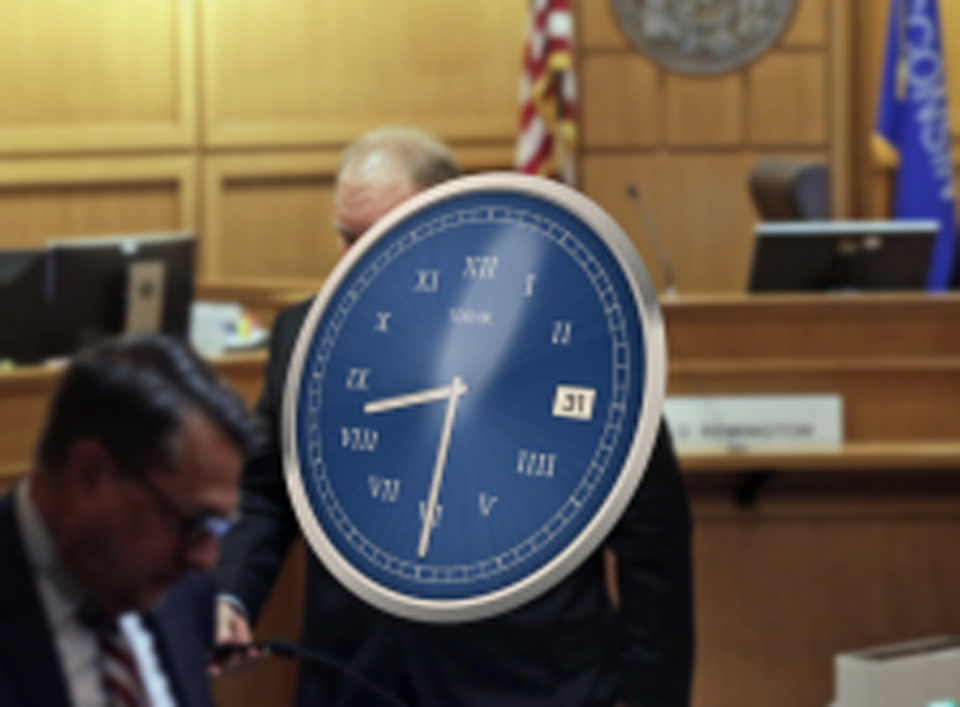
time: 8:30
